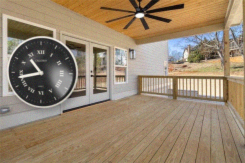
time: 10:43
